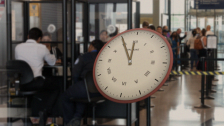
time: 11:55
